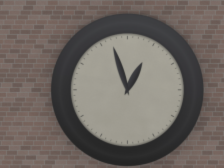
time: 12:57
